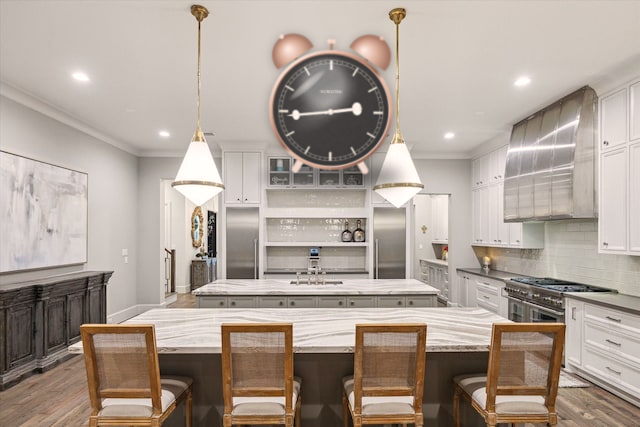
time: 2:44
